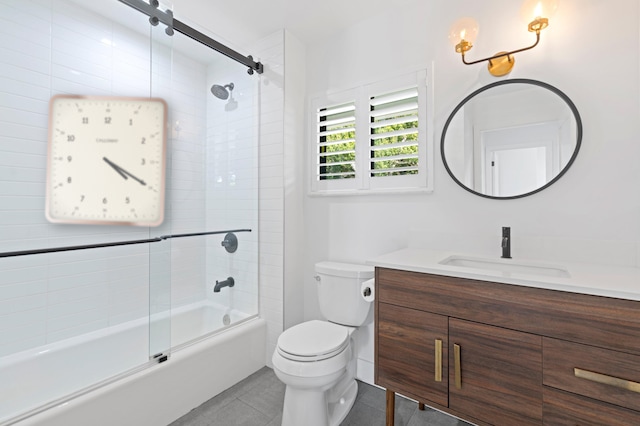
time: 4:20
